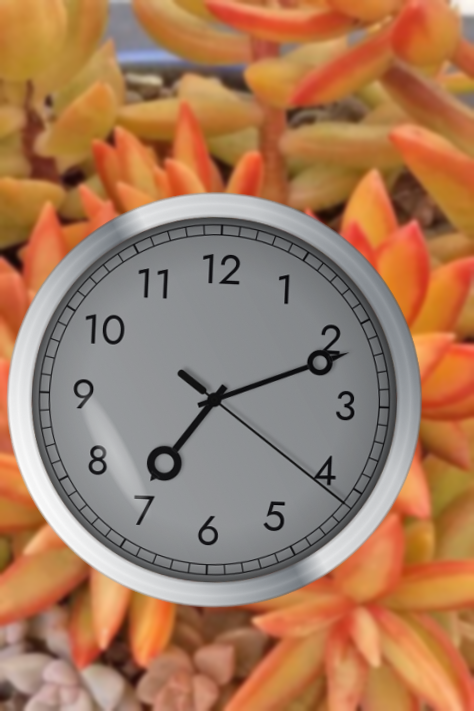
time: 7:11:21
